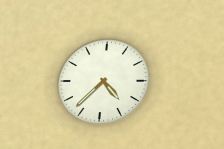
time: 4:37
